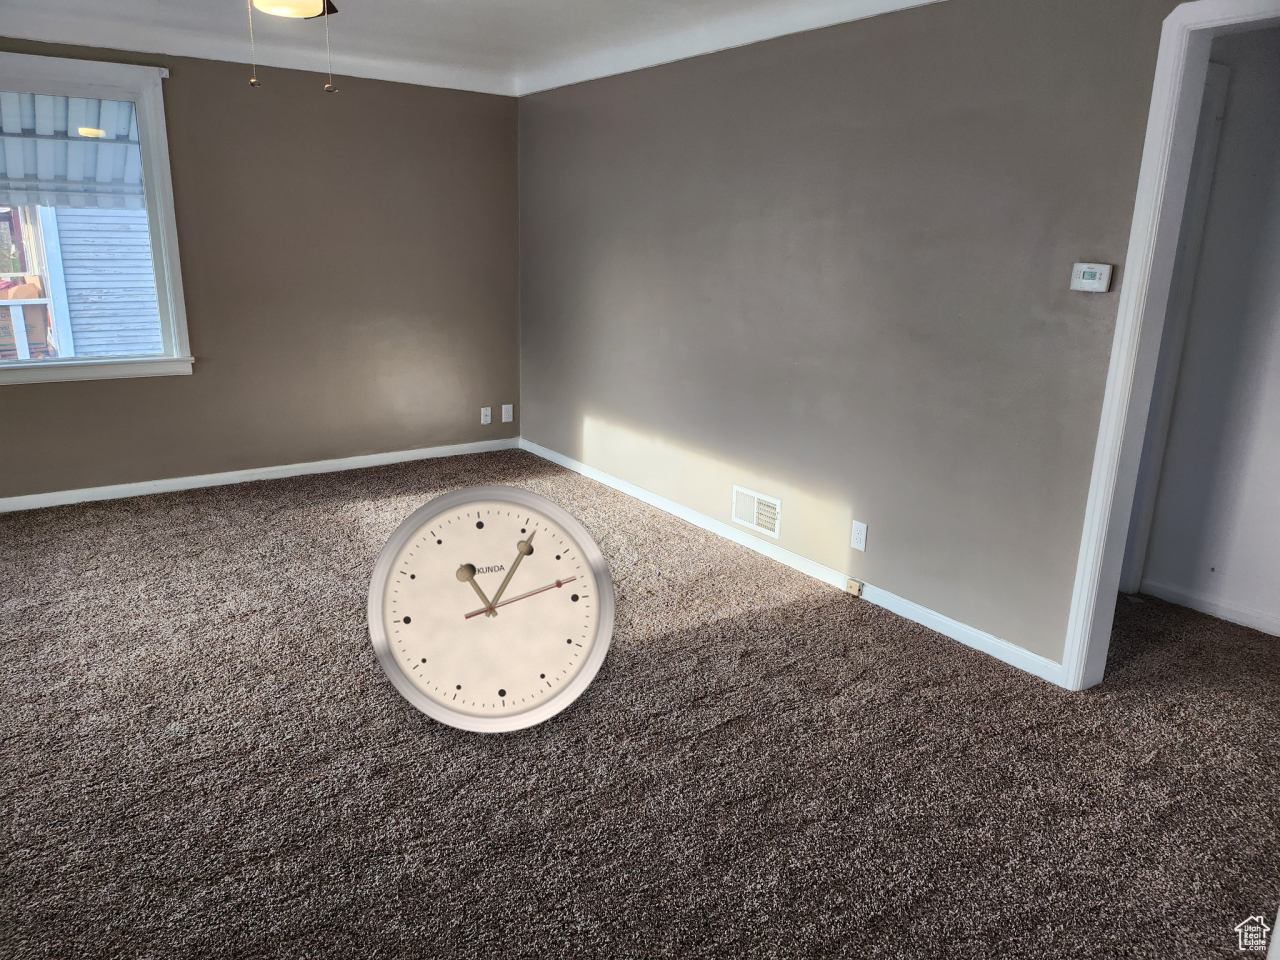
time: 11:06:13
